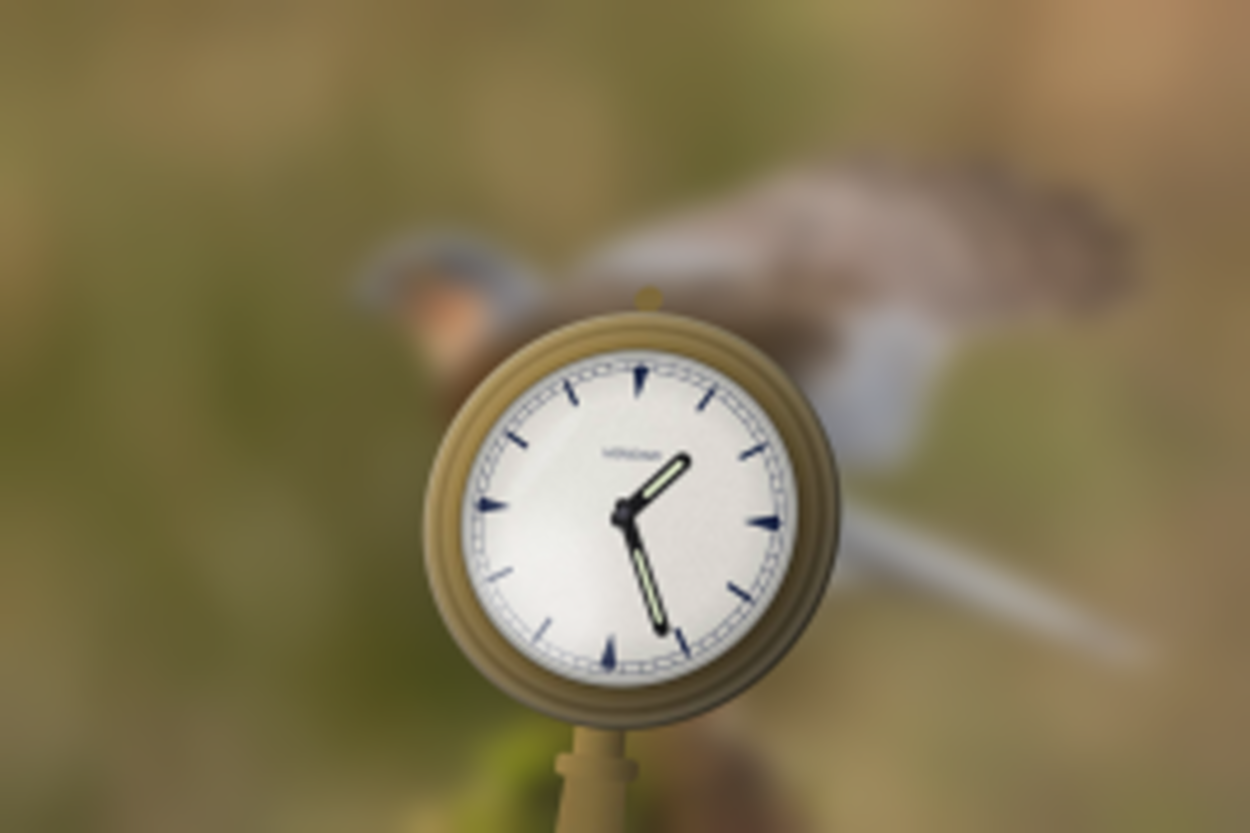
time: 1:26
